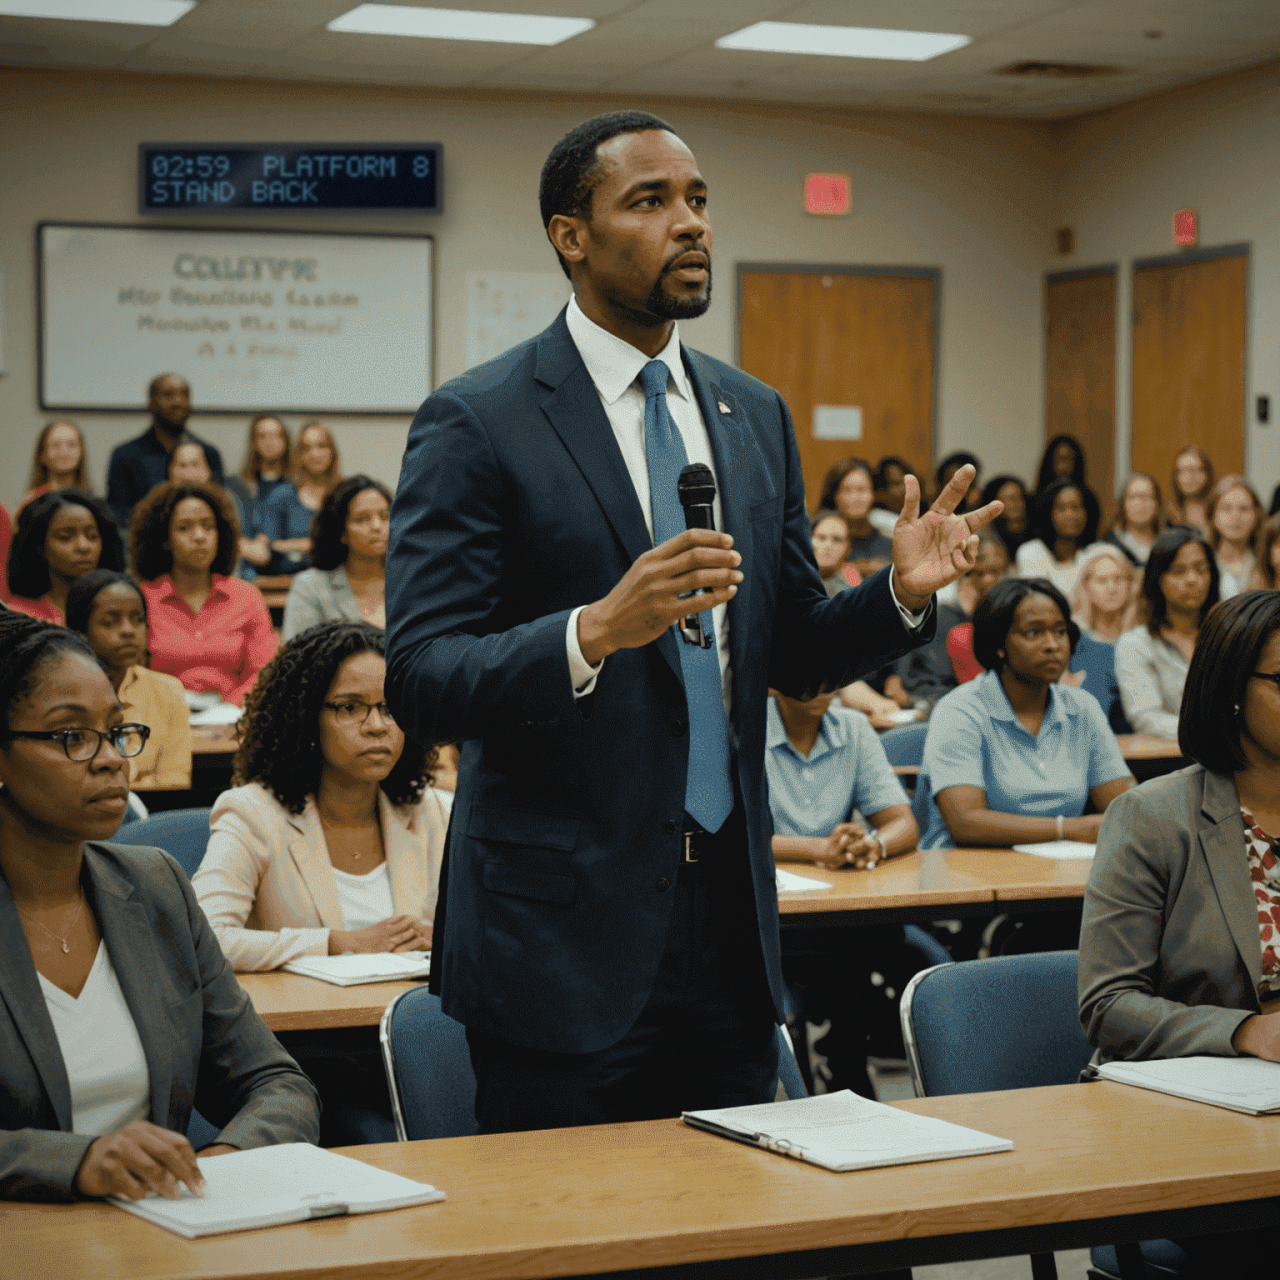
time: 2:59
